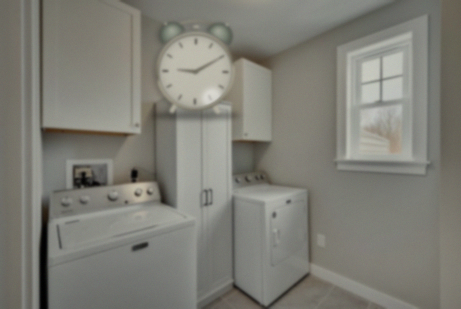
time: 9:10
